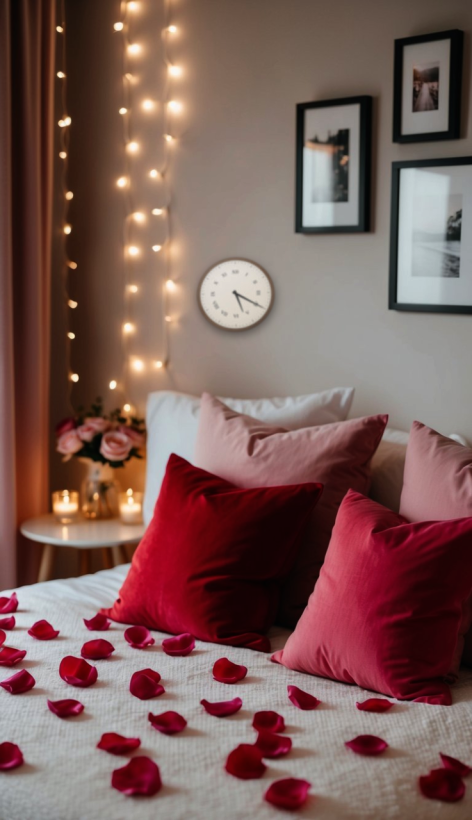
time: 5:20
